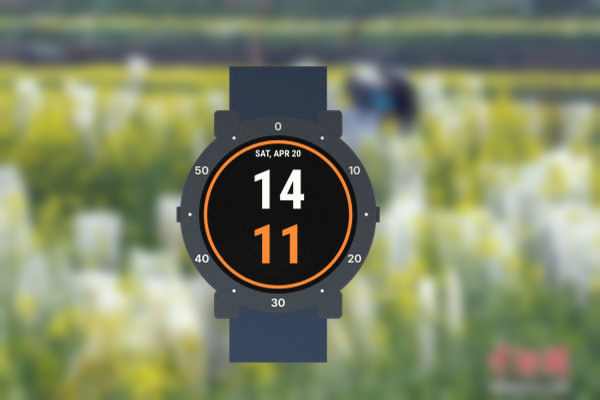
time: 14:11
